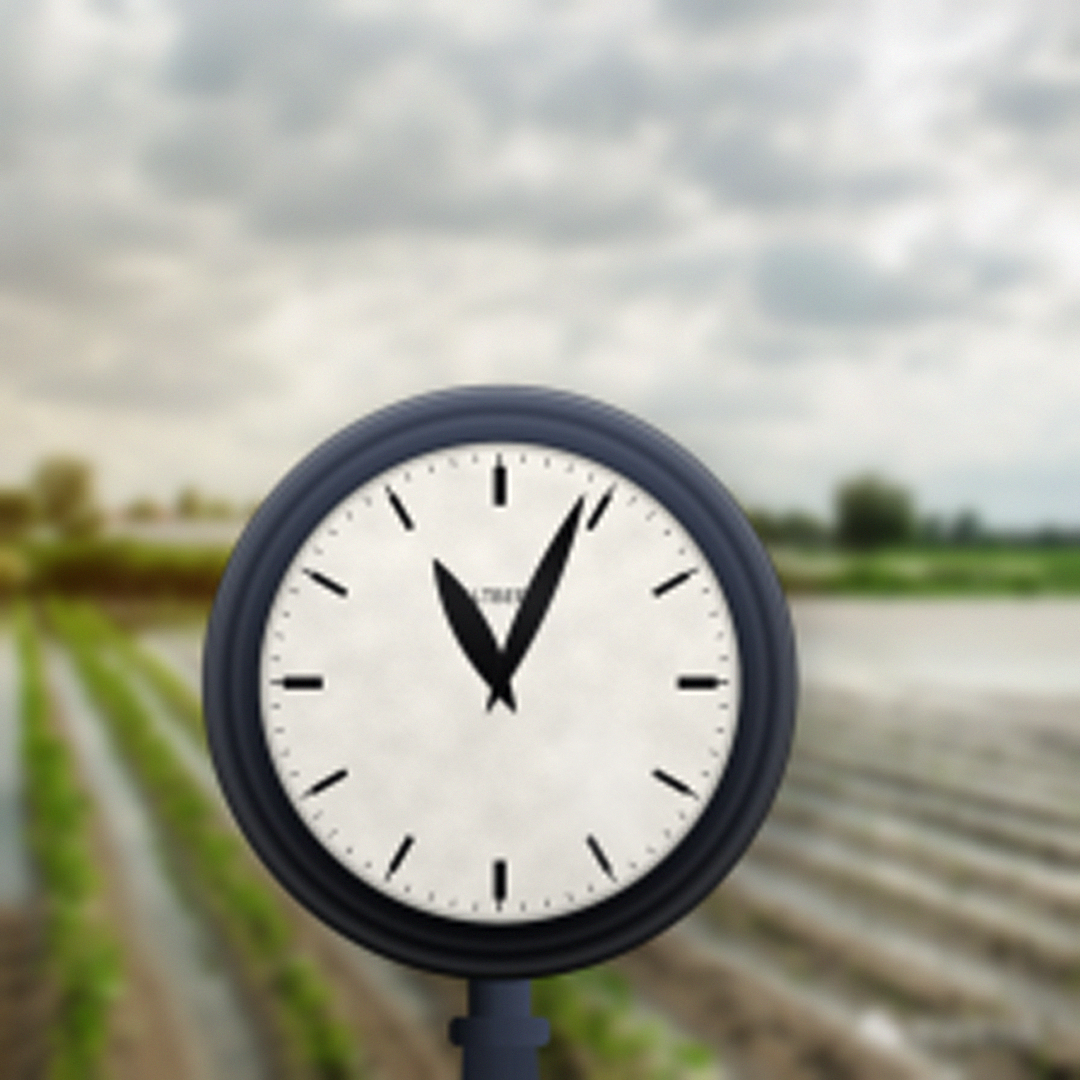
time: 11:04
